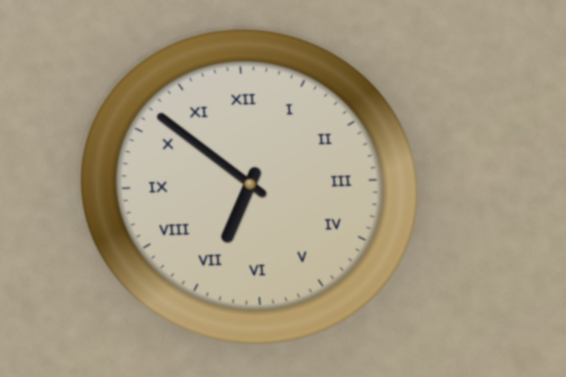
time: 6:52
